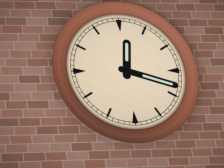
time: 12:18
